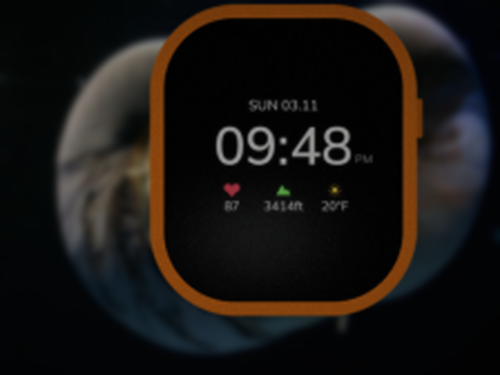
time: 9:48
